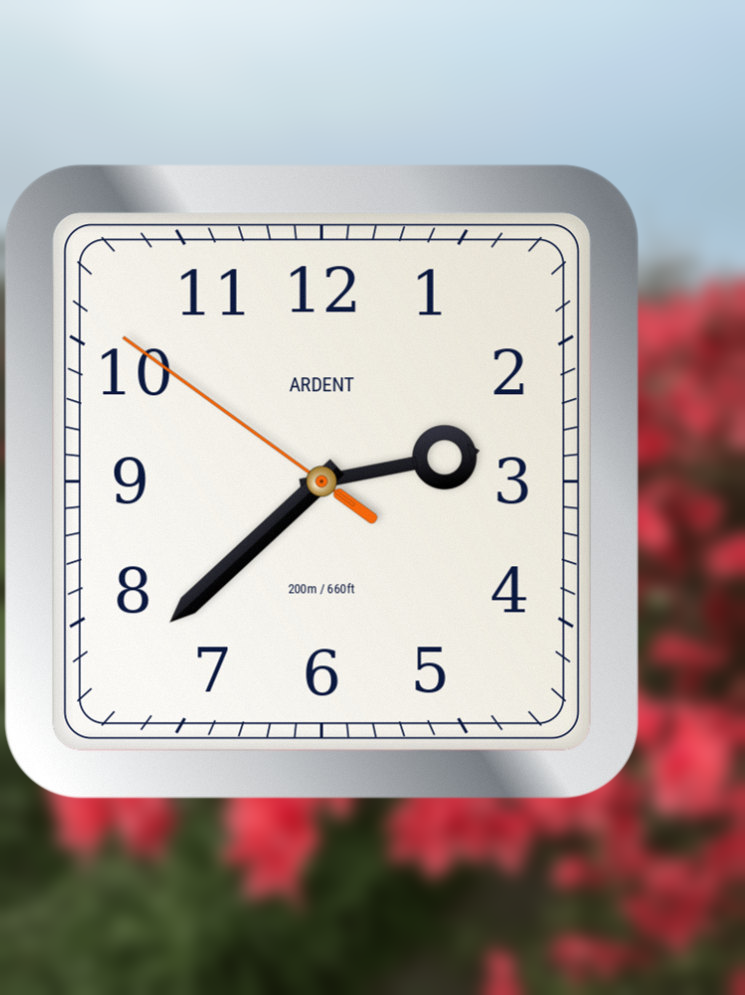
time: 2:37:51
